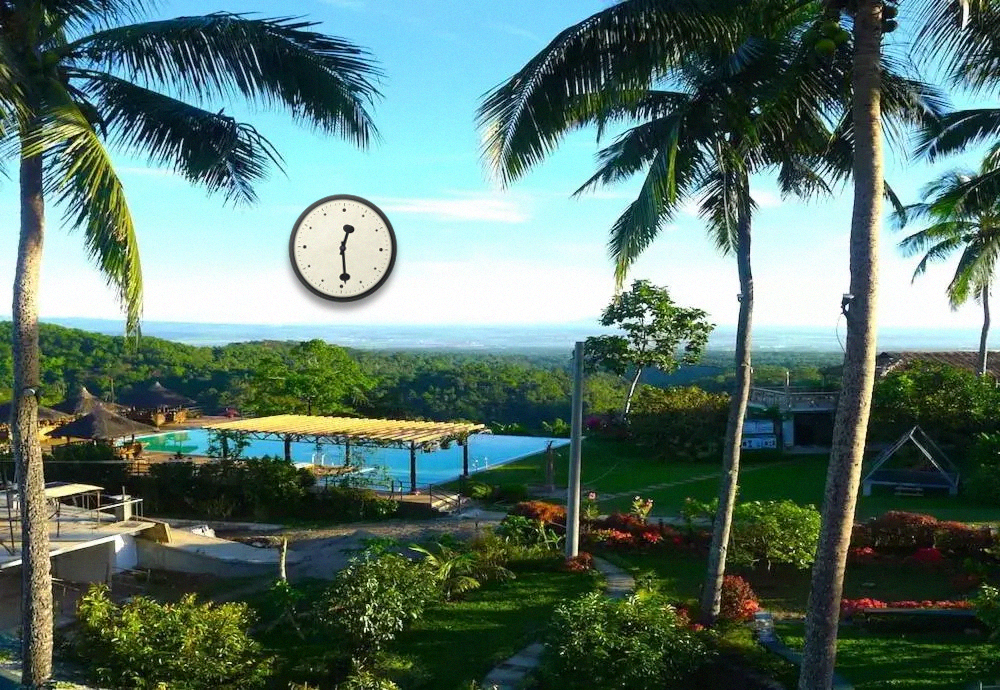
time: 12:29
